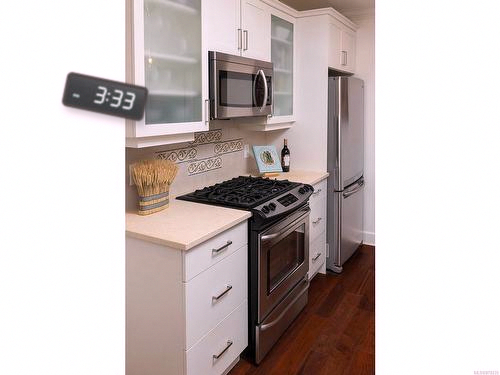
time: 3:33
